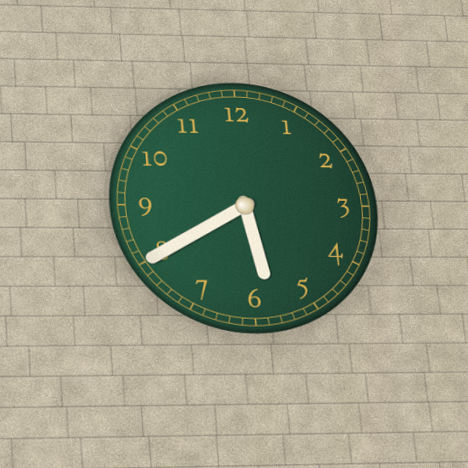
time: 5:40
